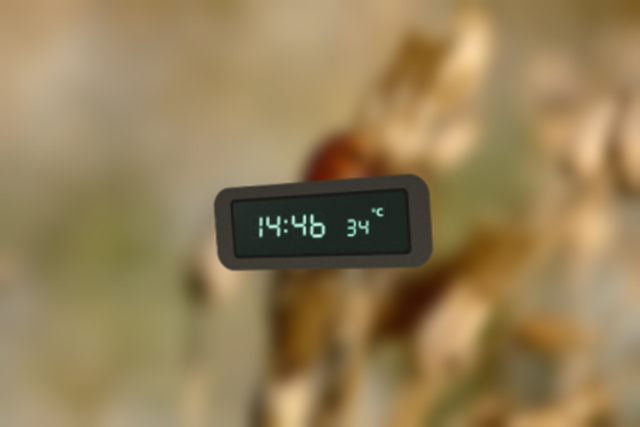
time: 14:46
